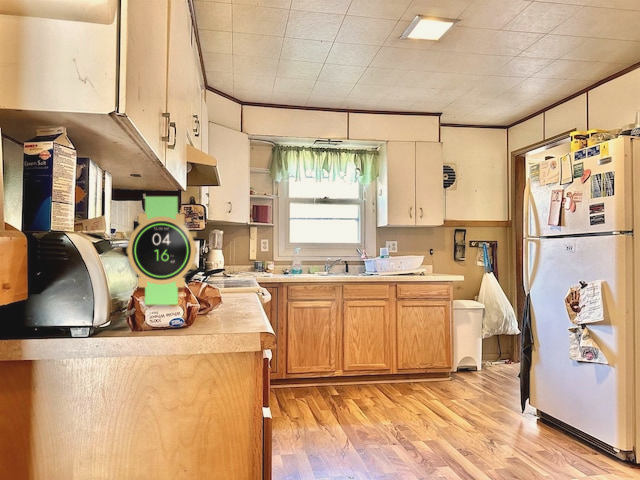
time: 4:16
